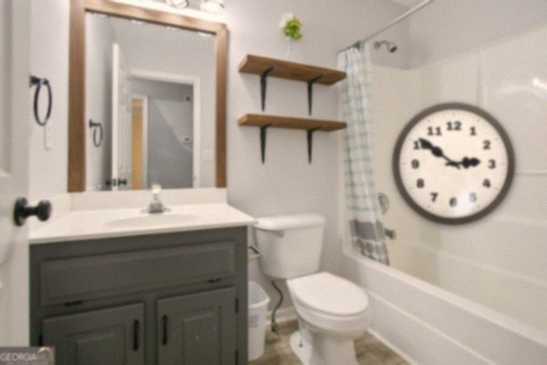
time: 2:51
